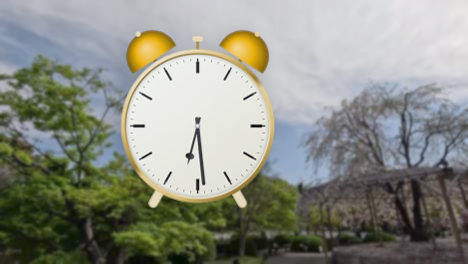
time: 6:29
